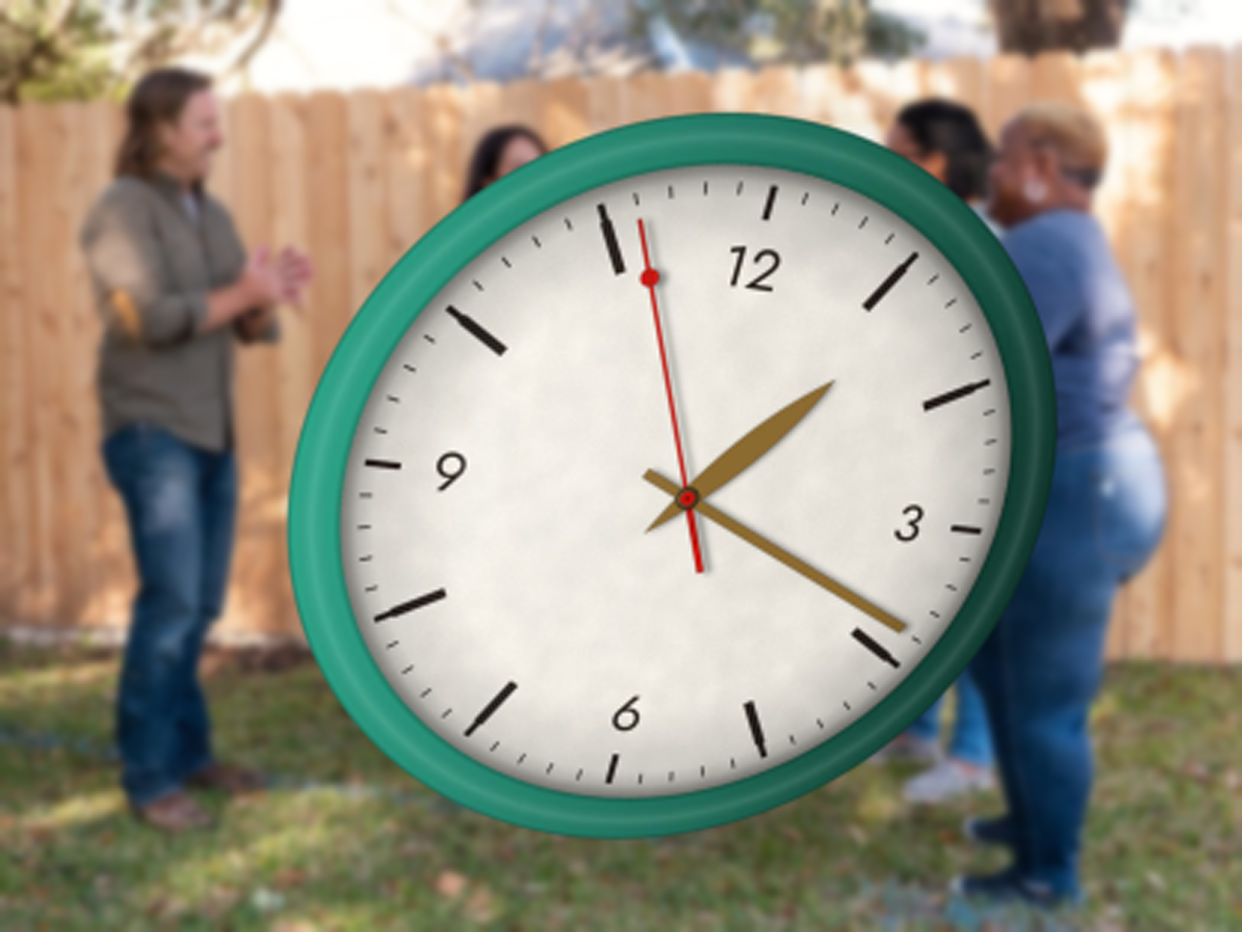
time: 1:18:56
